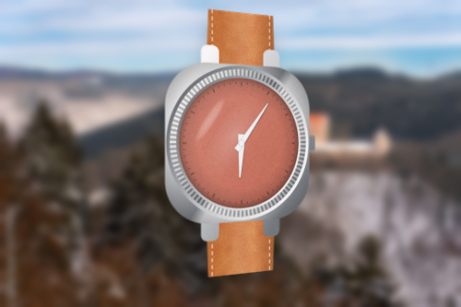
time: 6:06
